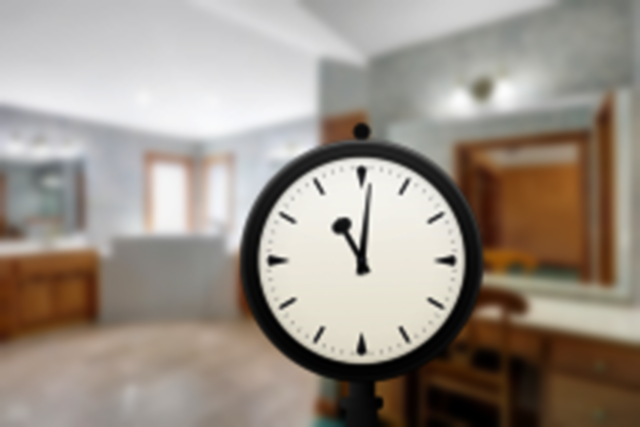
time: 11:01
